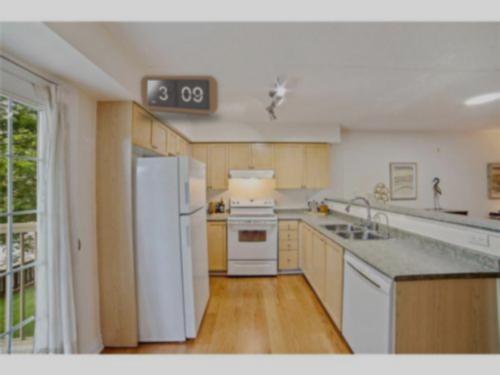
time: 3:09
